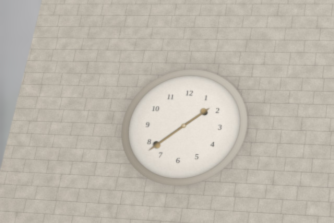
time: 1:38
